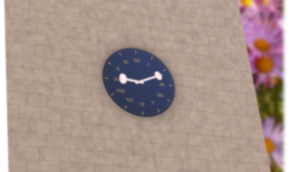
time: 9:11
